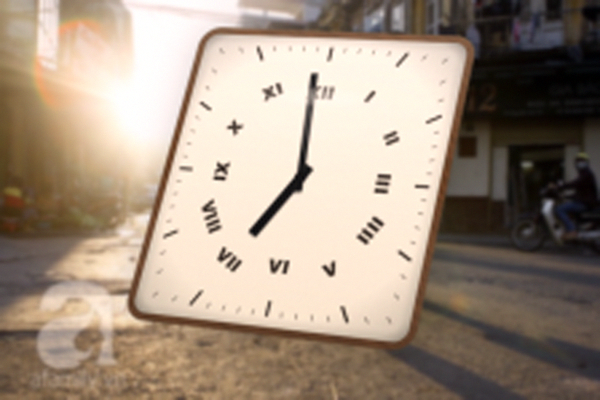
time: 6:59
